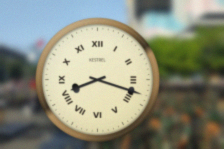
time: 8:18
